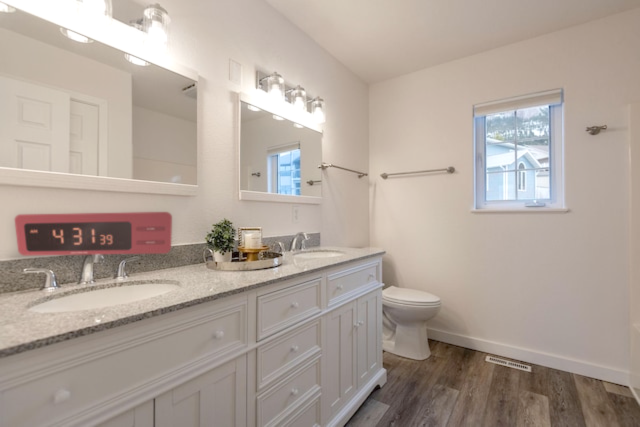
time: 4:31:39
